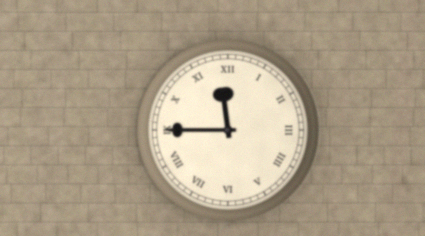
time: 11:45
